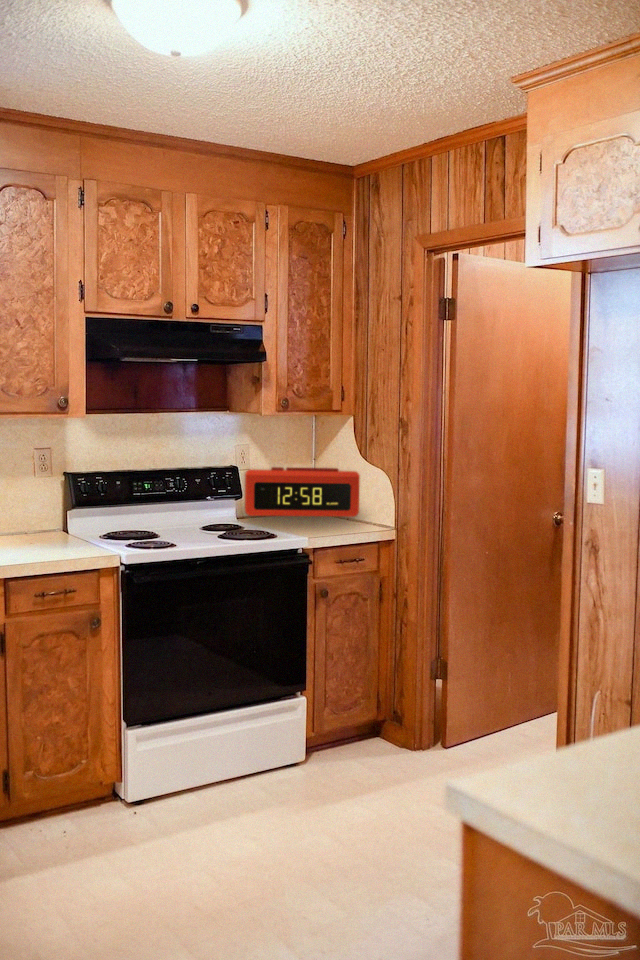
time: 12:58
